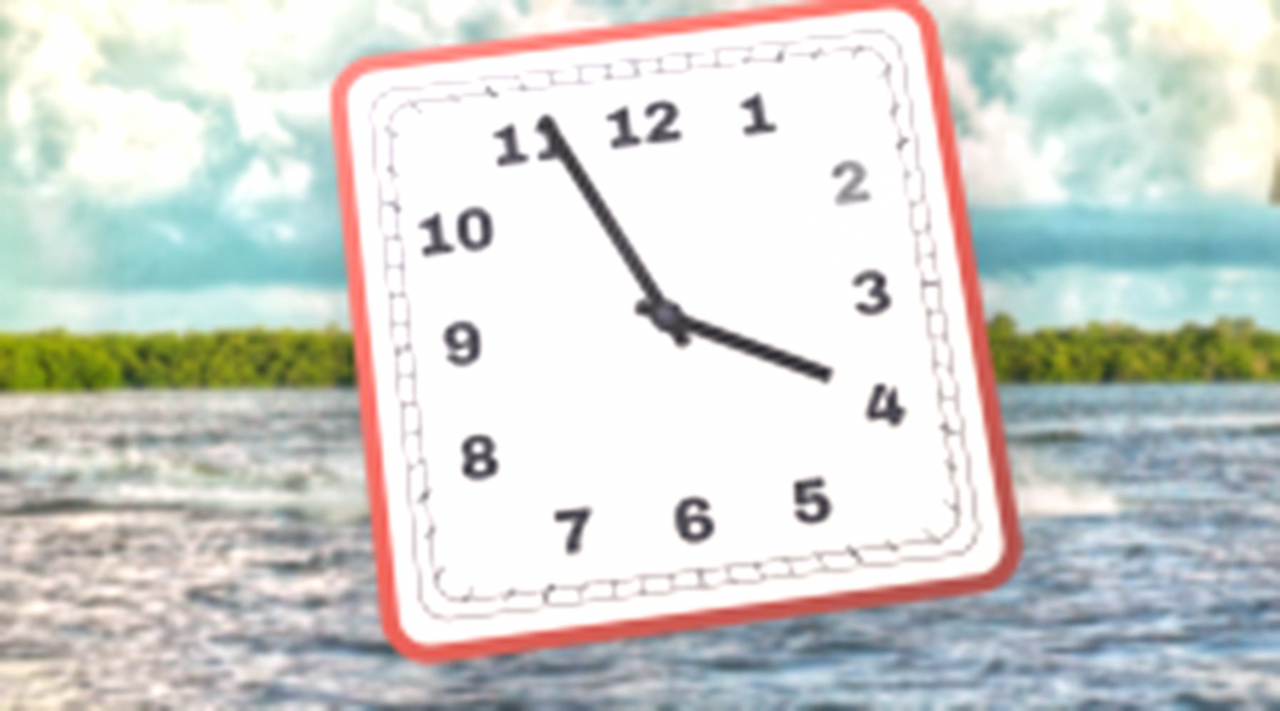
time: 3:56
